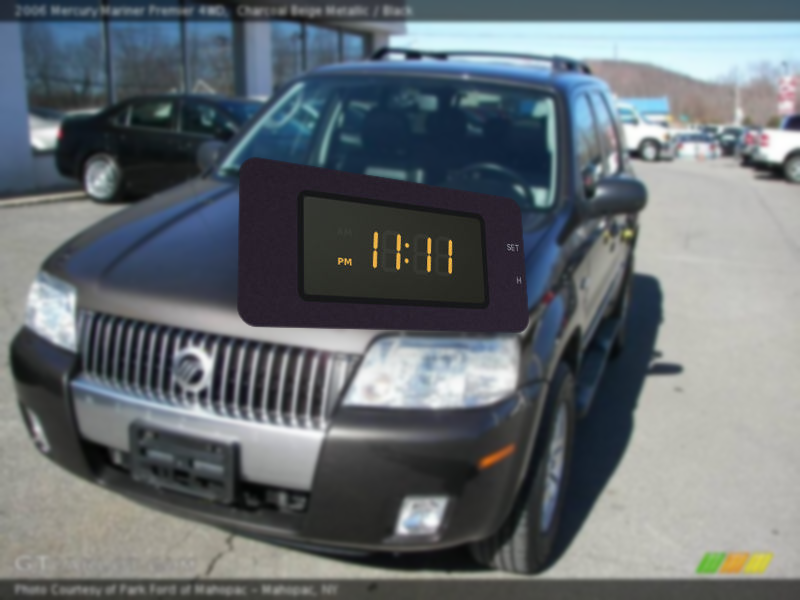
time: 11:11
